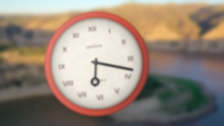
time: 6:18
